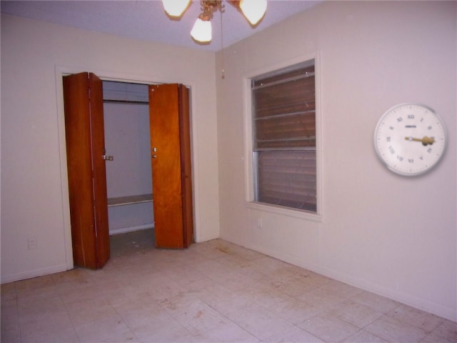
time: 3:16
